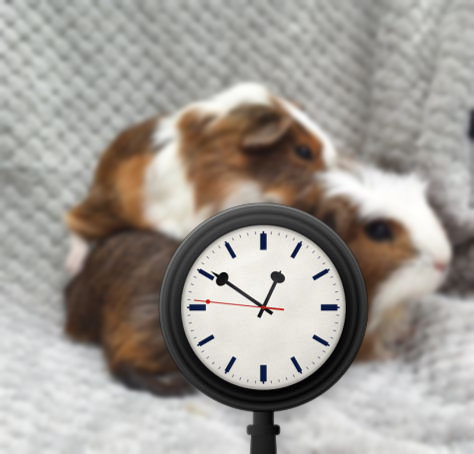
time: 12:50:46
